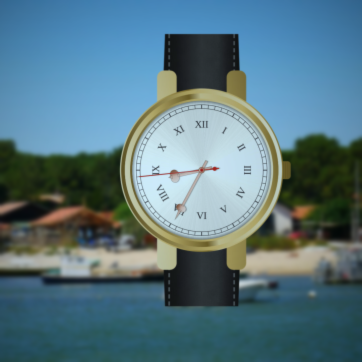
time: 8:34:44
